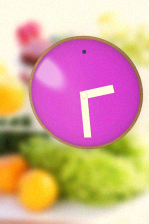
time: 2:29
